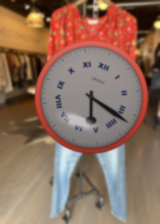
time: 5:17
